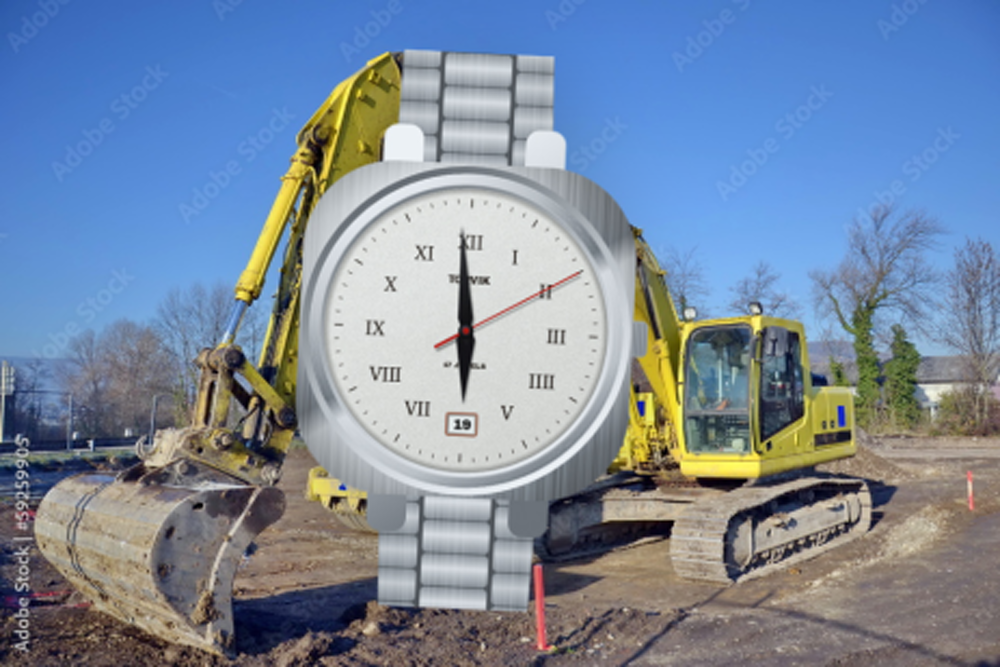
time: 5:59:10
